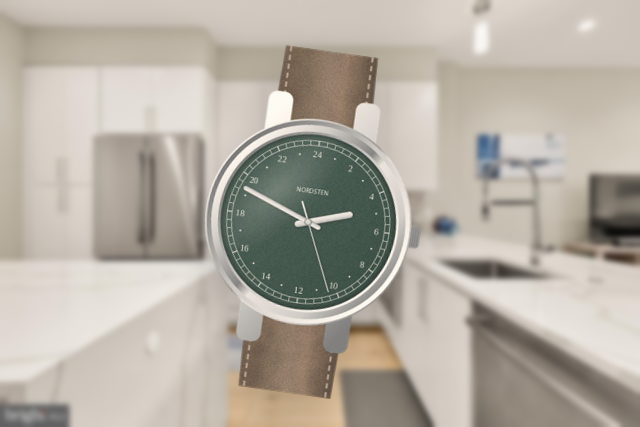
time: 4:48:26
